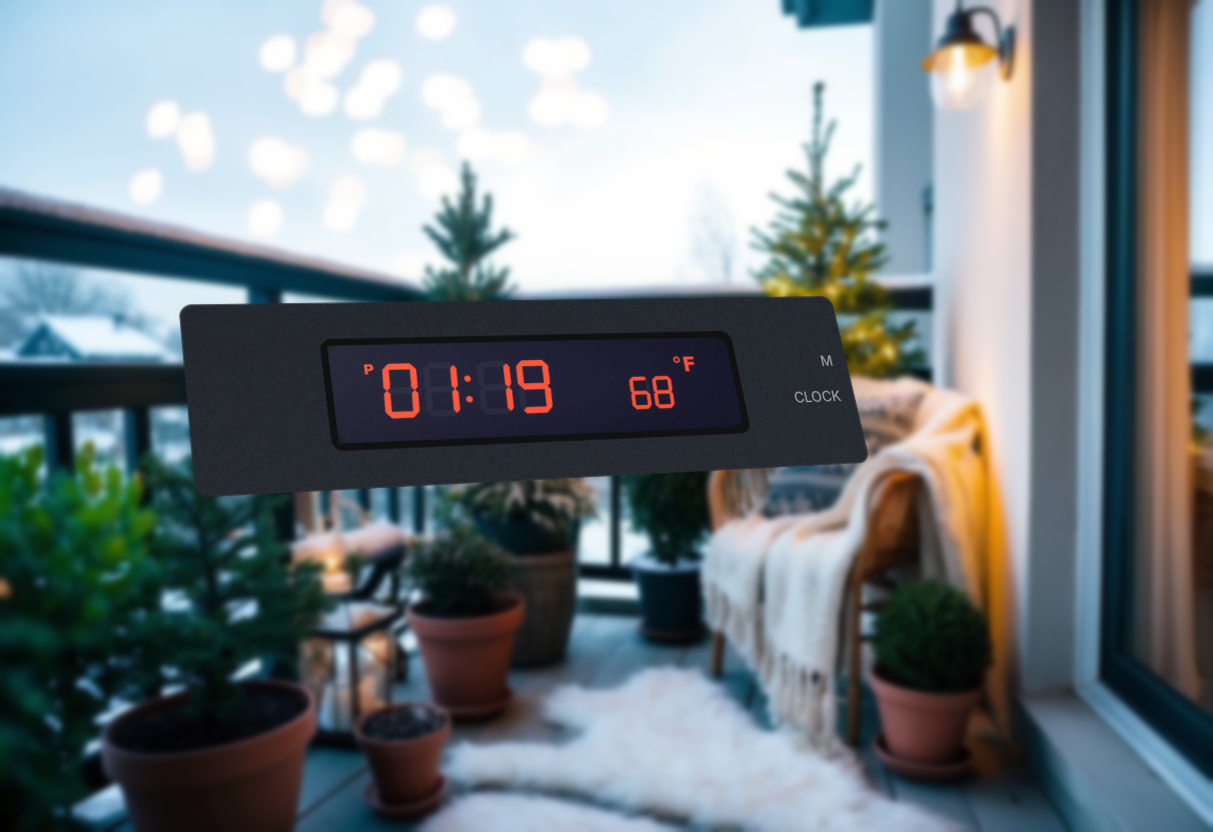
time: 1:19
